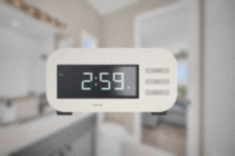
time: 2:59
